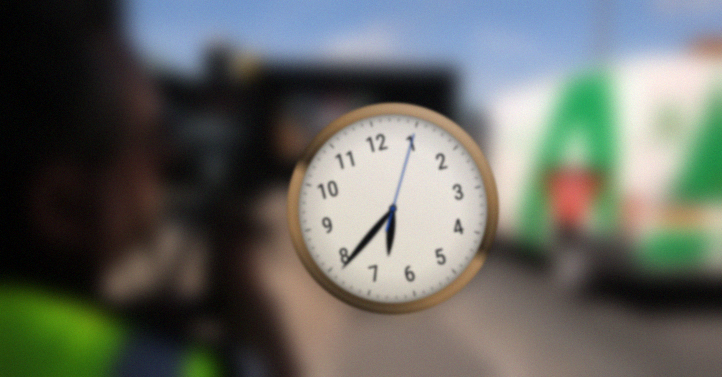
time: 6:39:05
